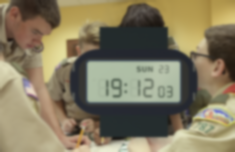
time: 19:12:03
